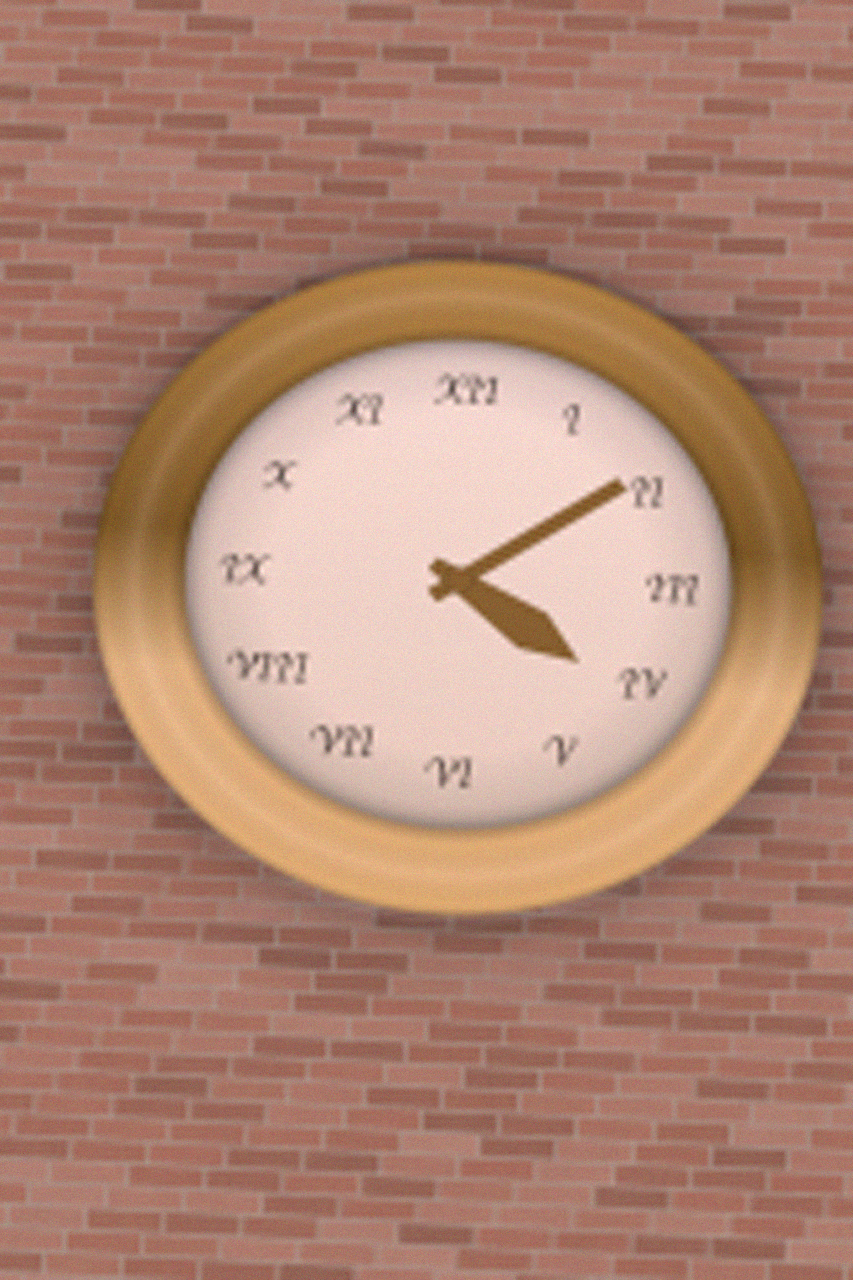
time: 4:09
